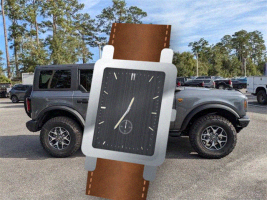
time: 12:35
